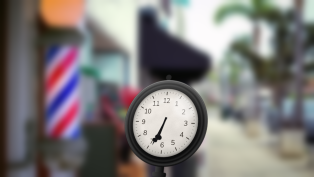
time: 6:34
